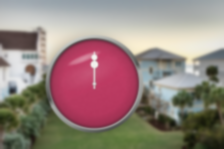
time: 12:00
